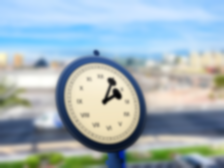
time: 2:05
